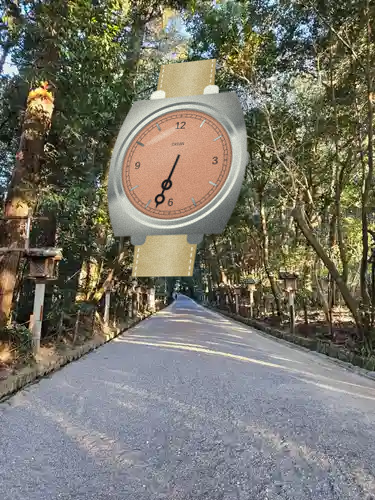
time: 6:33
